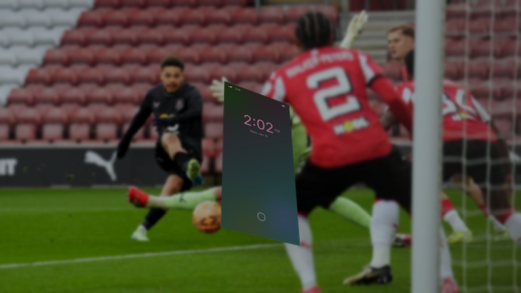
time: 2:02
